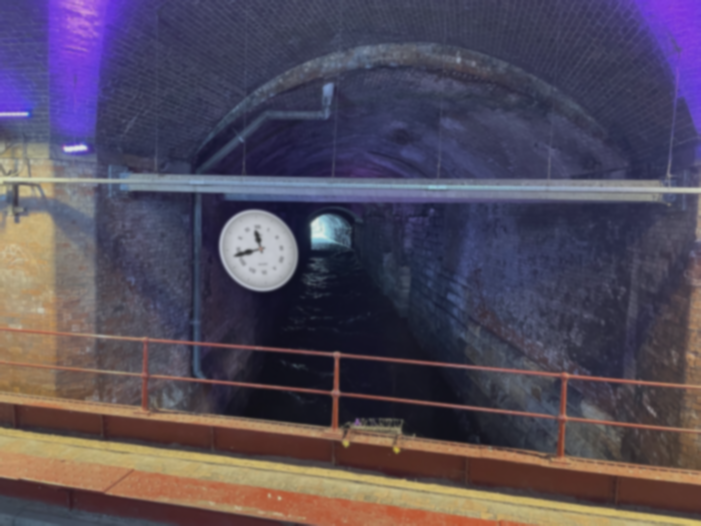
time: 11:43
